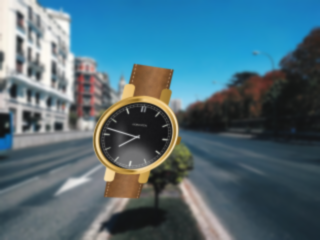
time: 7:47
